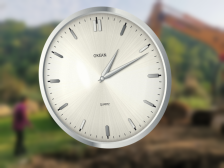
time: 1:11
